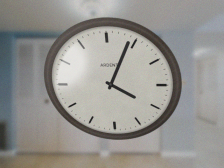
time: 4:04
